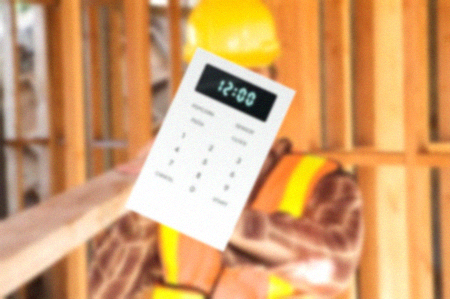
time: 12:00
